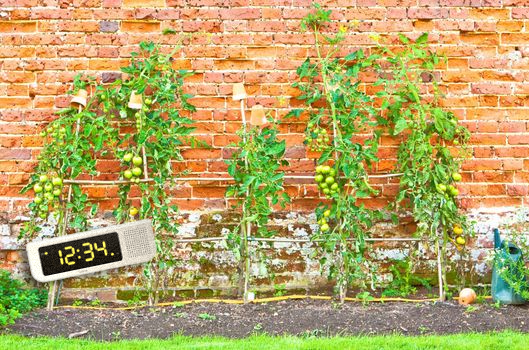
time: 12:34
